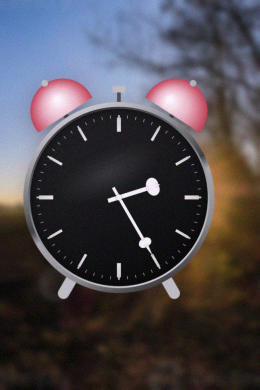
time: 2:25
